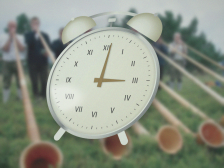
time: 3:01
